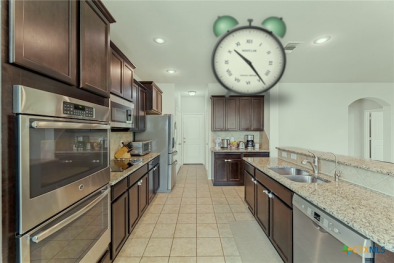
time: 10:24
